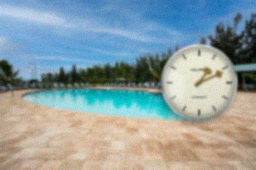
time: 1:11
